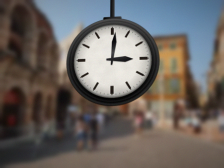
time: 3:01
